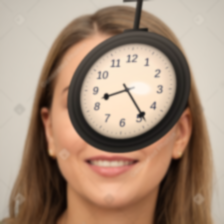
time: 8:24
